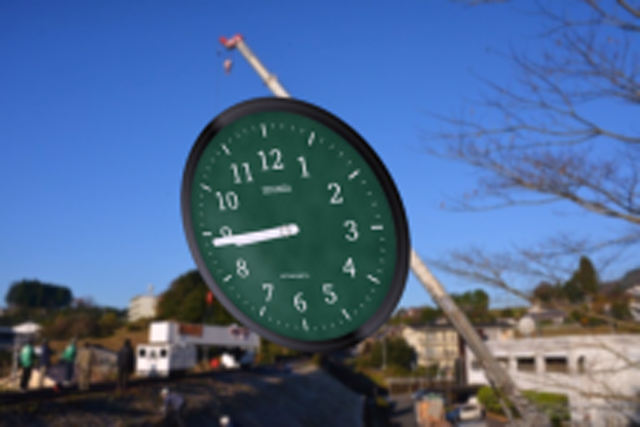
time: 8:44
